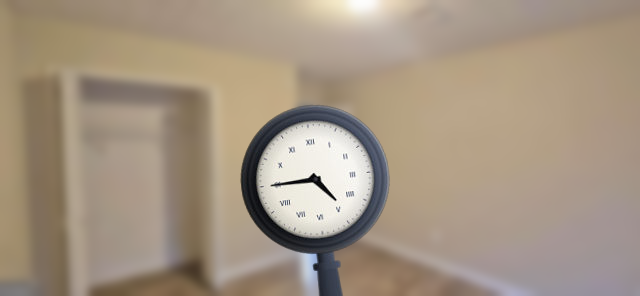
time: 4:45
